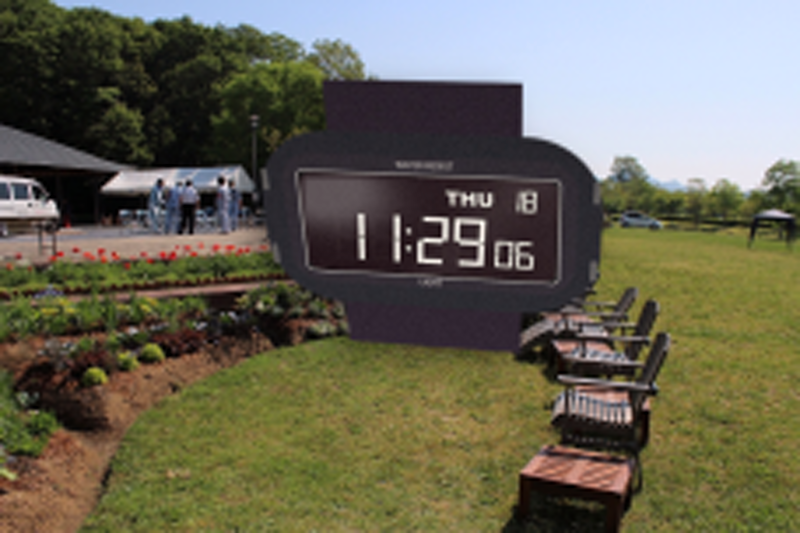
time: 11:29:06
